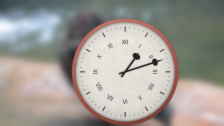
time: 1:12
